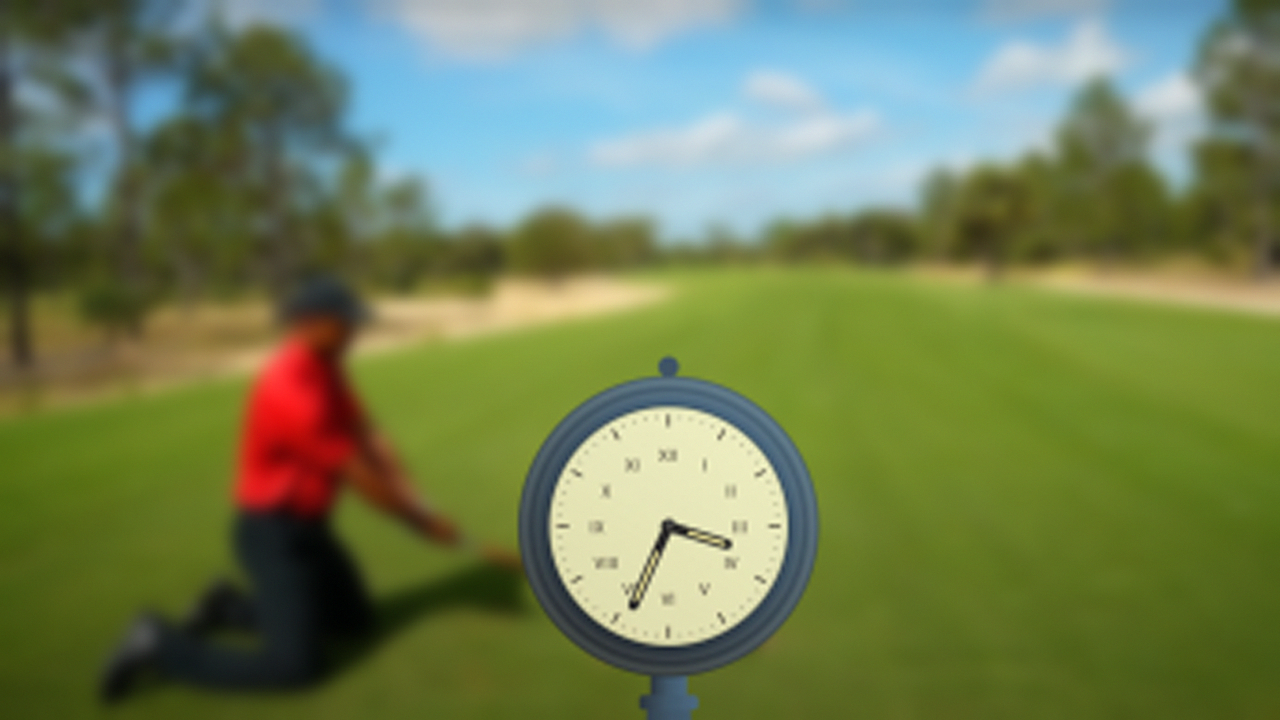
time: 3:34
